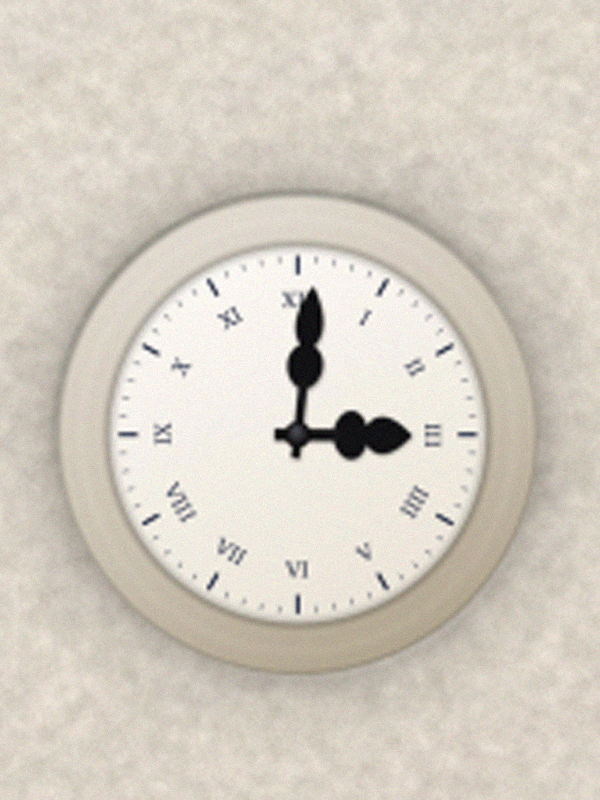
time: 3:01
